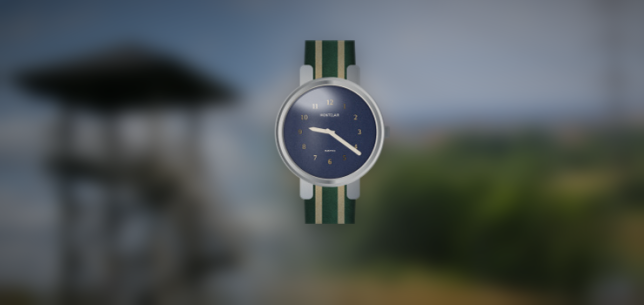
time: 9:21
